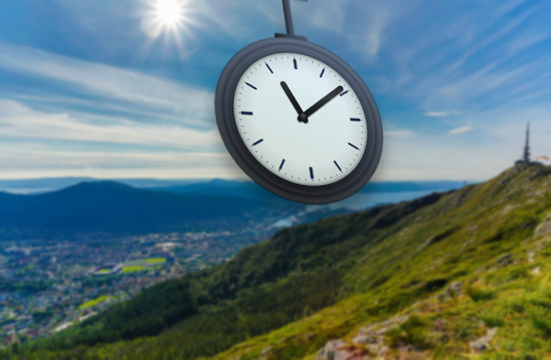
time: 11:09
